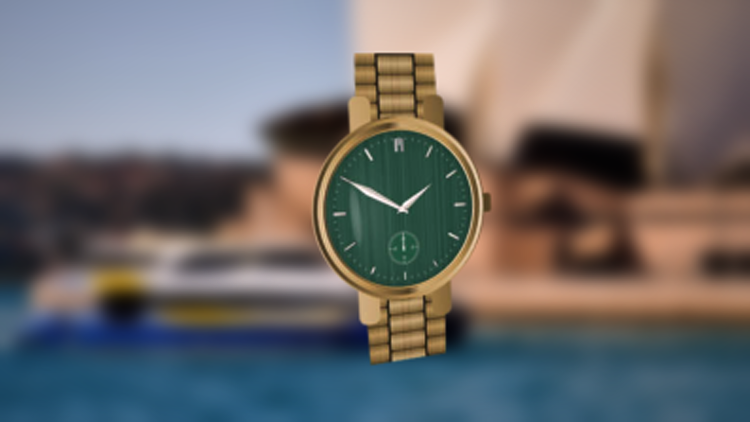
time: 1:50
